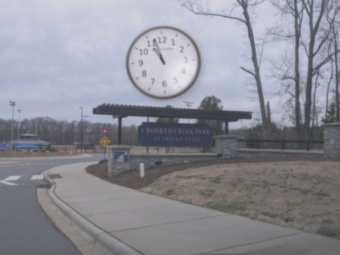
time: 10:57
